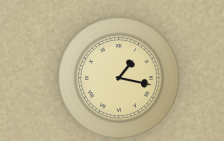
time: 1:17
